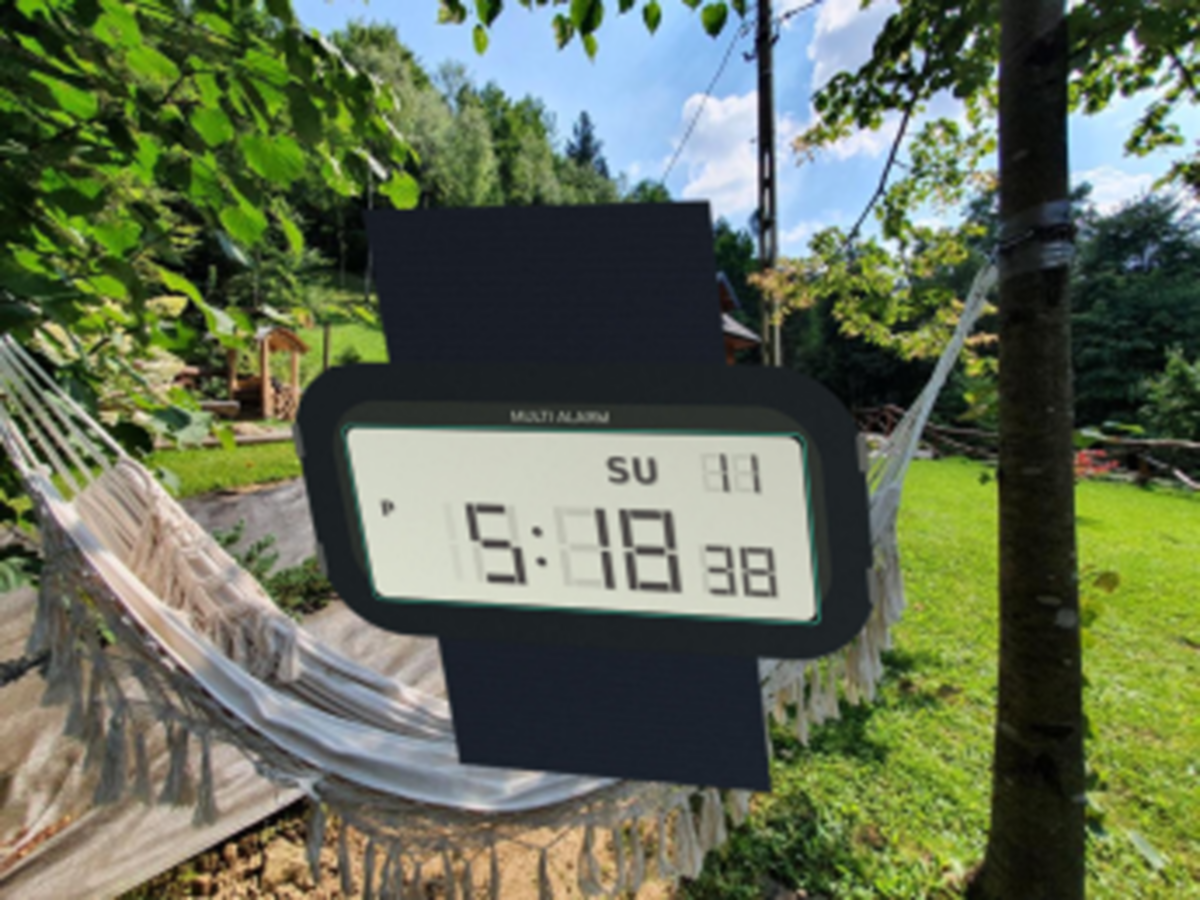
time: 5:18:38
